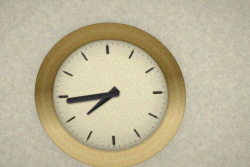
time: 7:44
